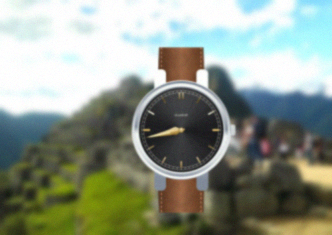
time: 8:43
